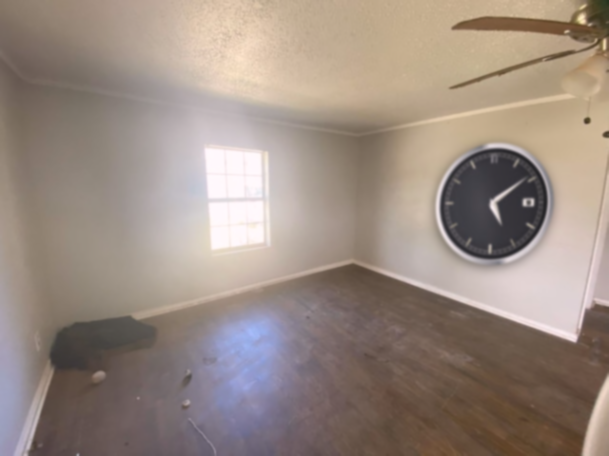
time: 5:09
